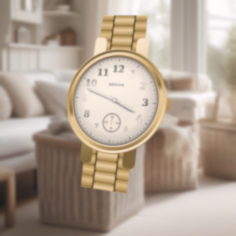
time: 3:48
